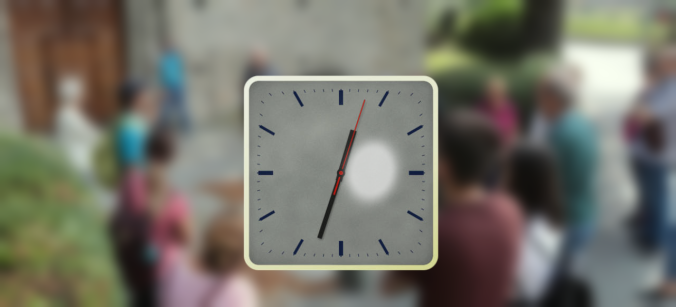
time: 12:33:03
